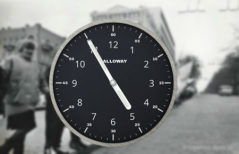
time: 4:55
